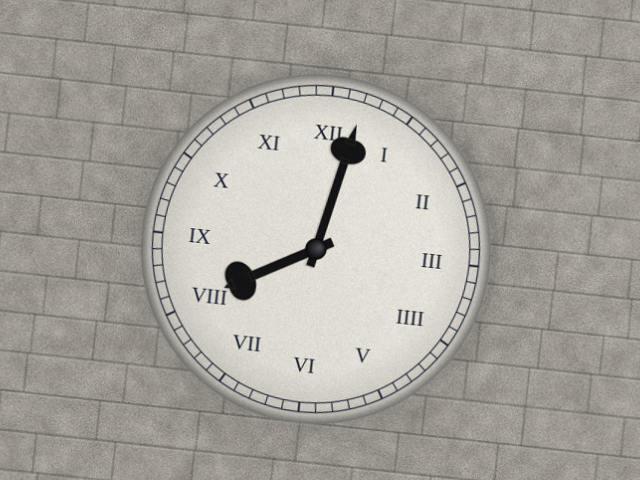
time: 8:02
